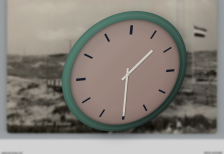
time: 1:30
